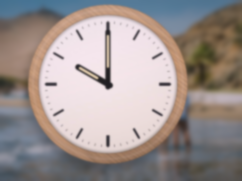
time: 10:00
